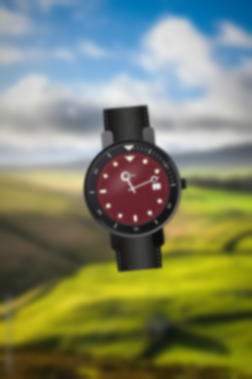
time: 11:12
